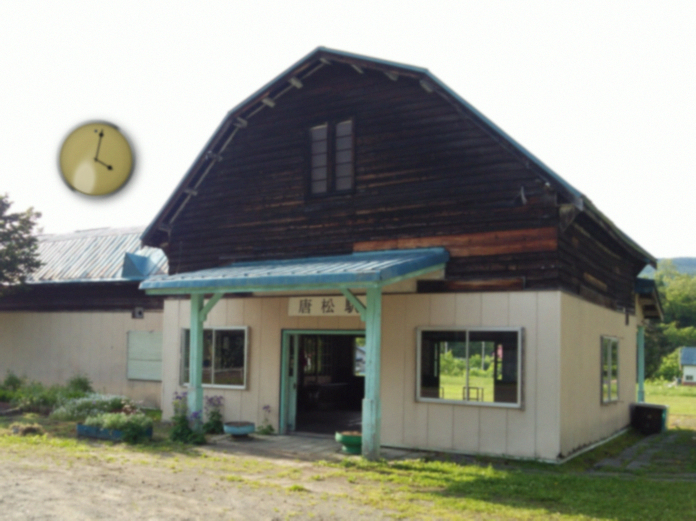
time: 4:02
